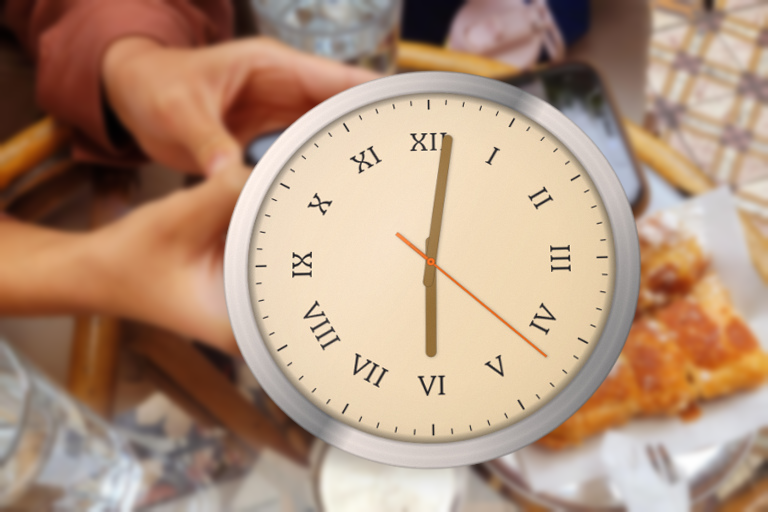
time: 6:01:22
